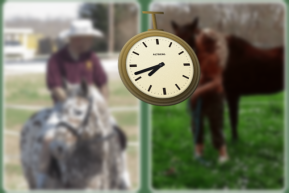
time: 7:42
